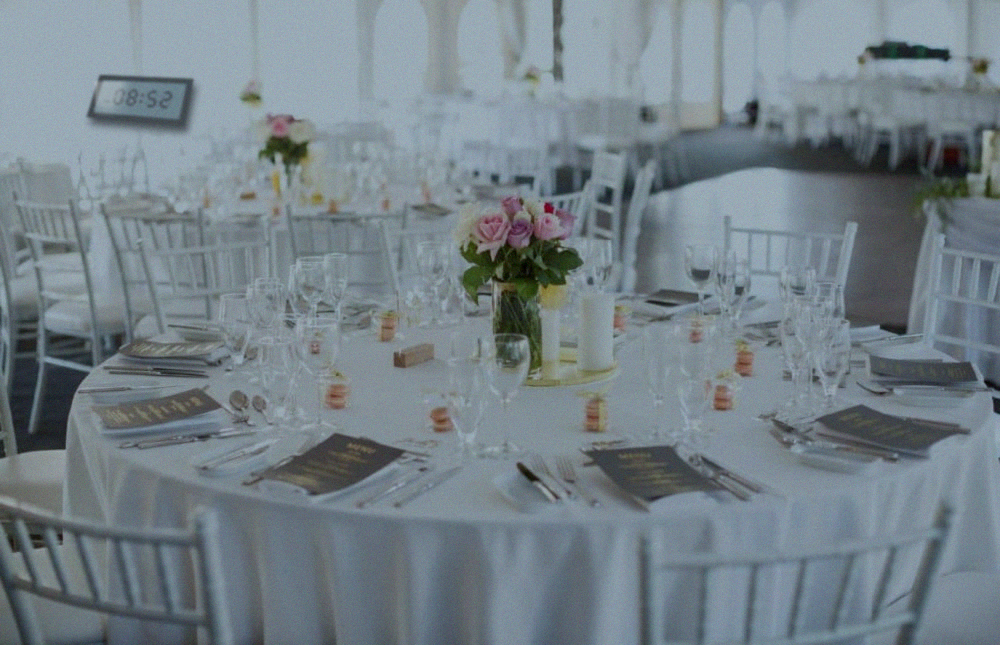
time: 8:52
